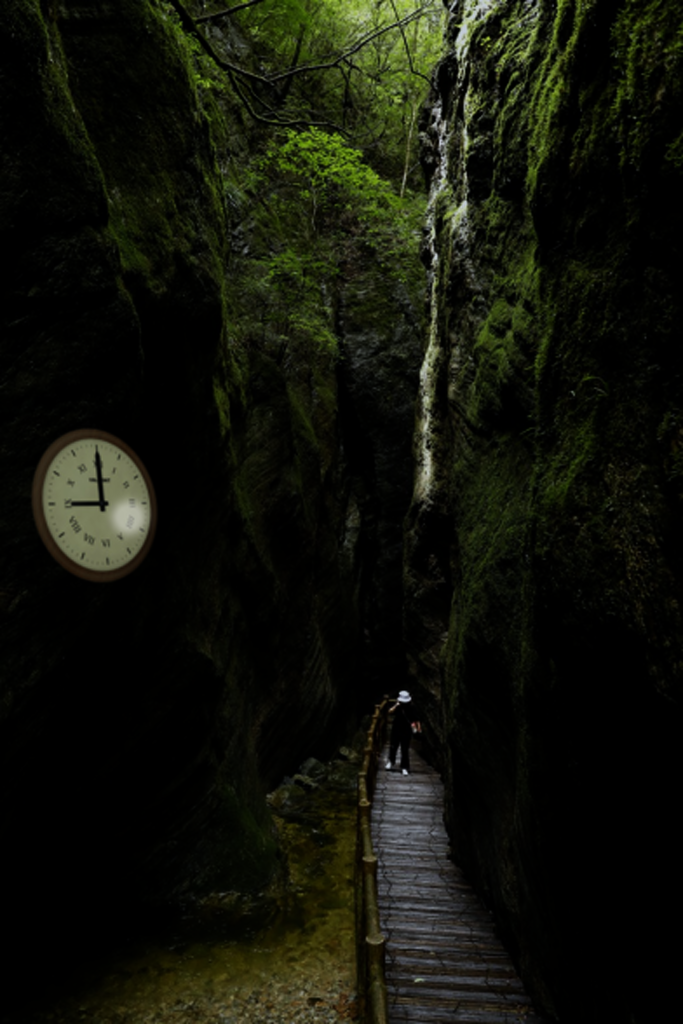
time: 9:00
